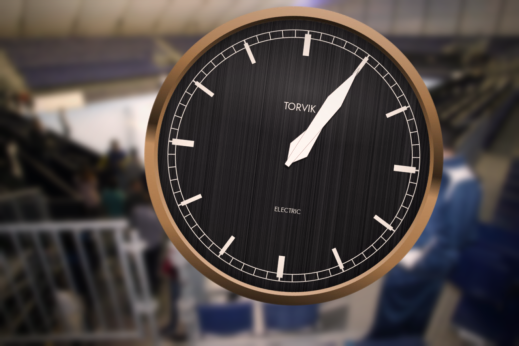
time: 1:05
